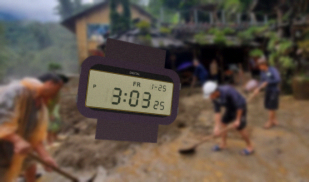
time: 3:03:25
